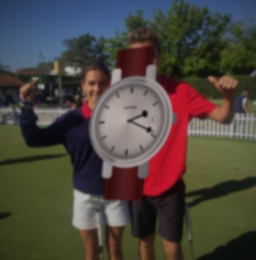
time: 2:19
